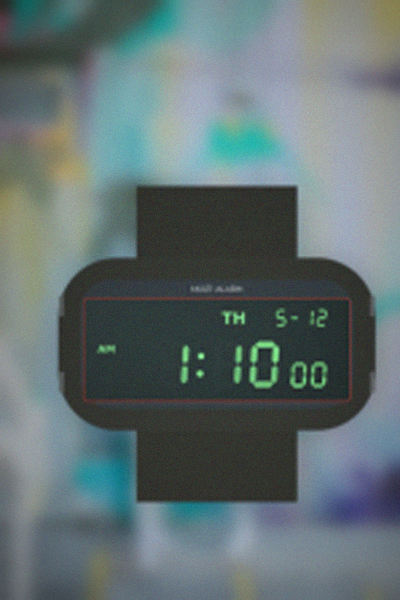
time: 1:10:00
